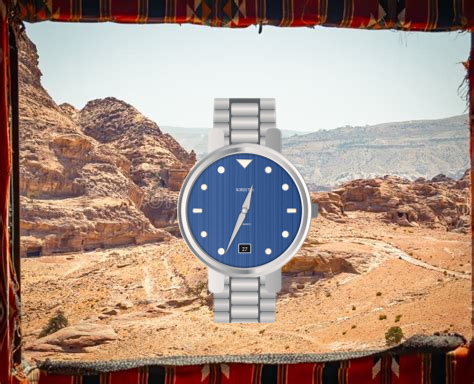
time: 12:34
